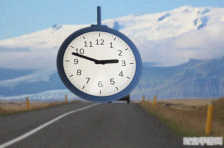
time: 2:48
